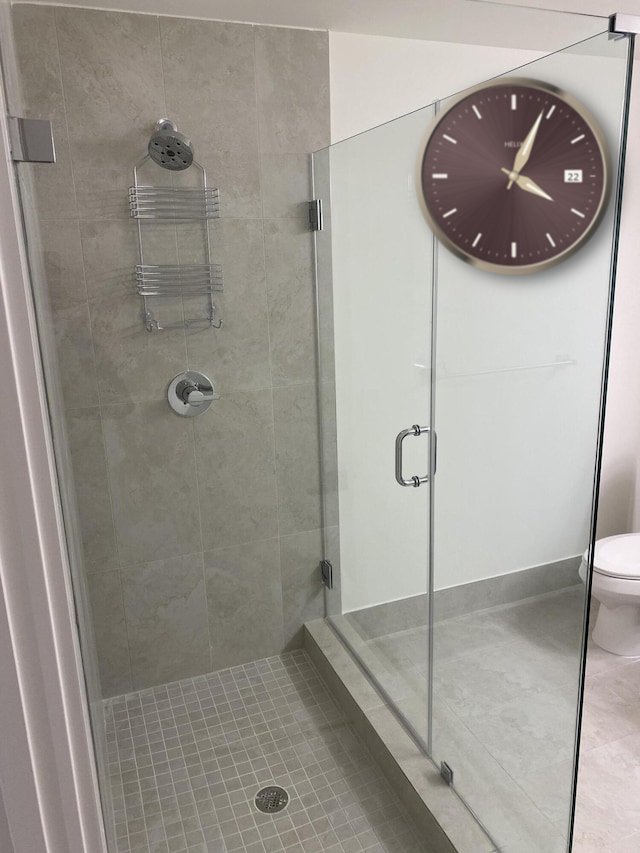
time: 4:04
